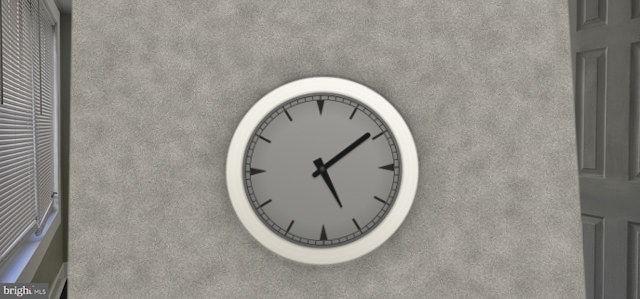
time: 5:09
